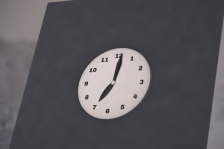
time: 7:01
